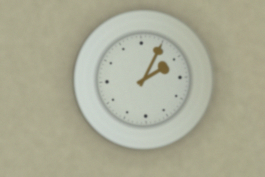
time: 2:05
